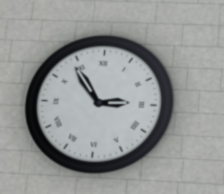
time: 2:54
